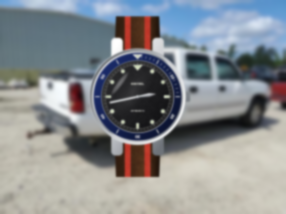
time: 2:43
